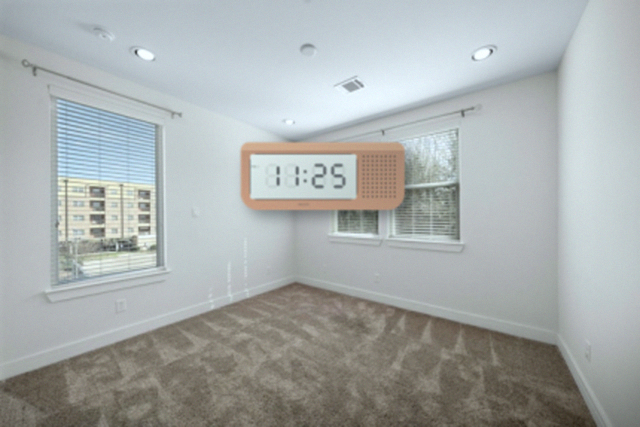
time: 11:25
